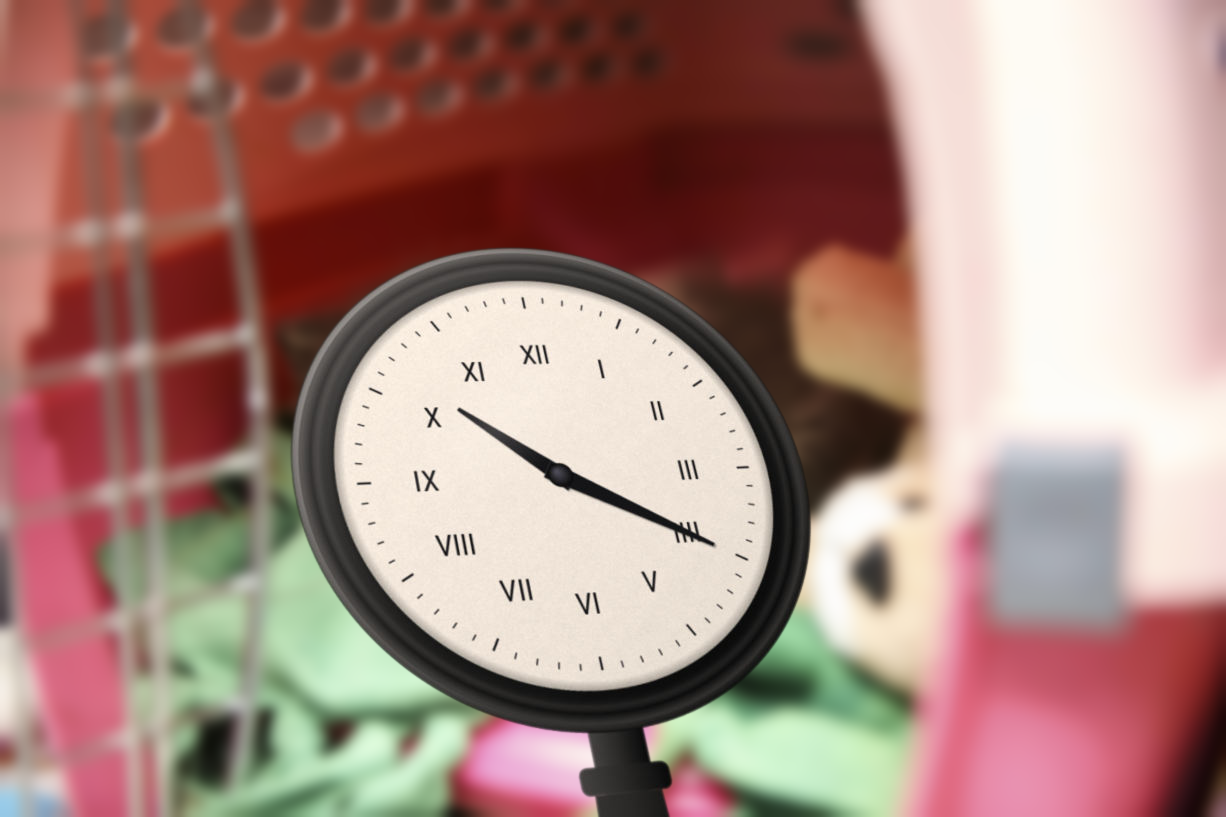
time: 10:20
